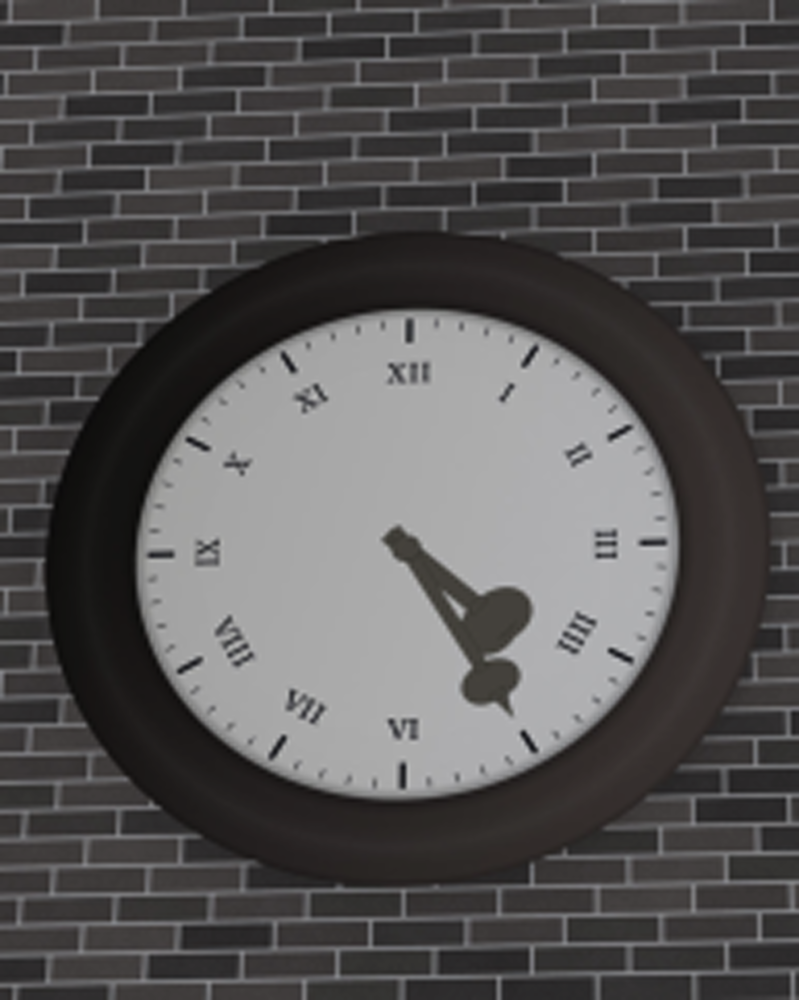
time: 4:25
